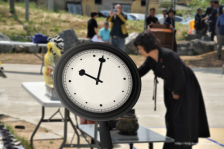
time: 10:03
